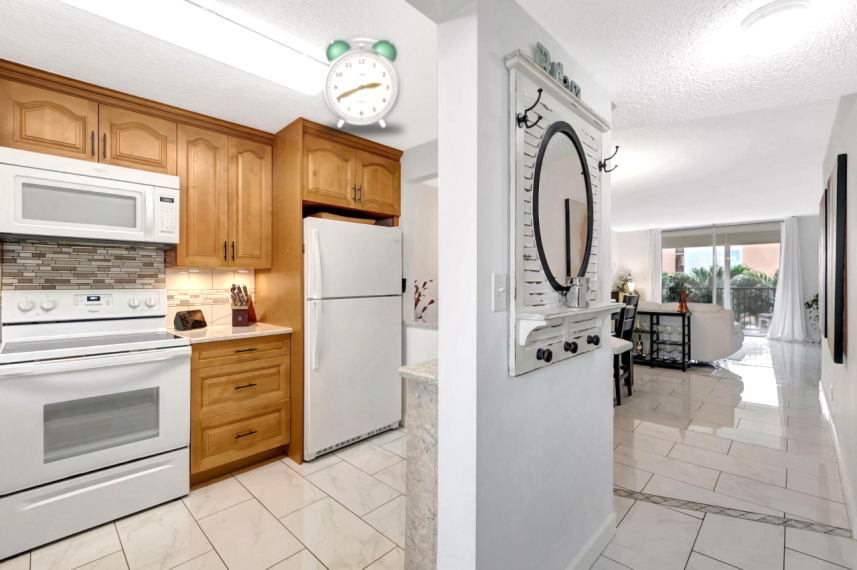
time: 2:41
